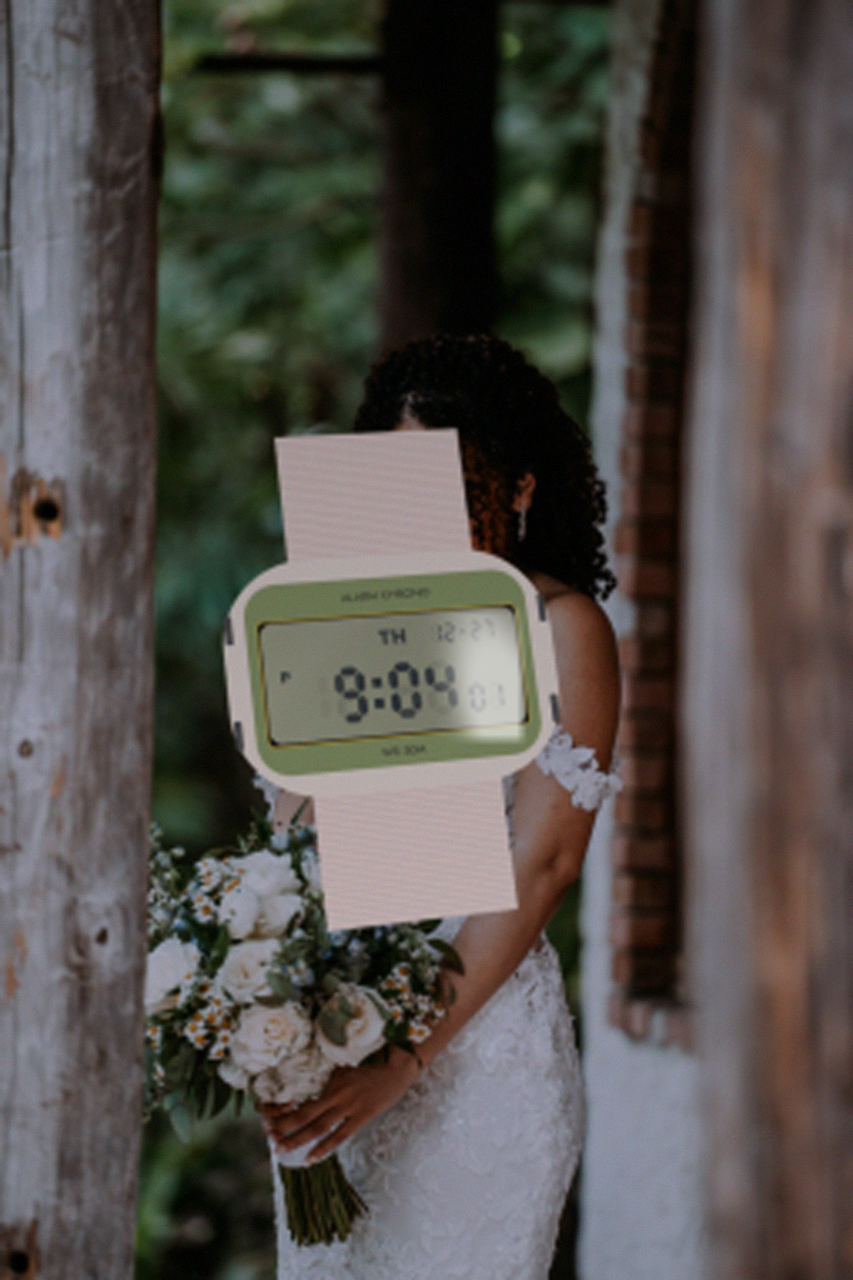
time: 9:04:01
